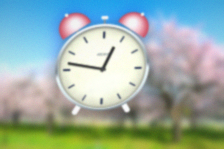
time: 12:47
